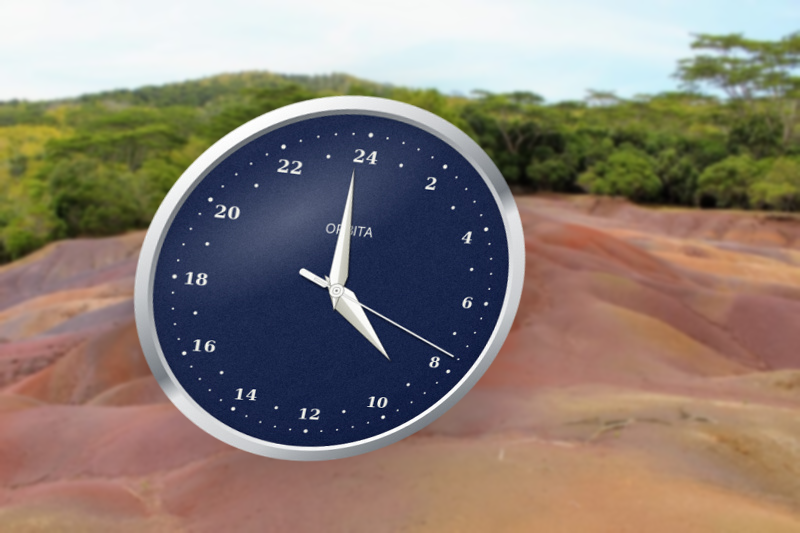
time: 8:59:19
